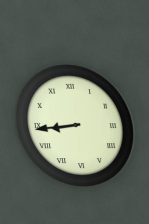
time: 8:44
